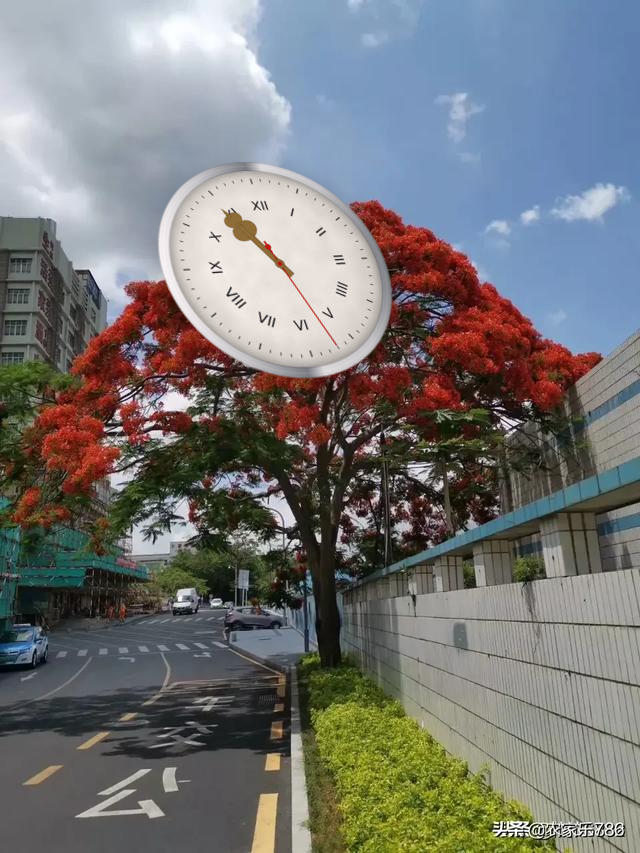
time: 10:54:27
